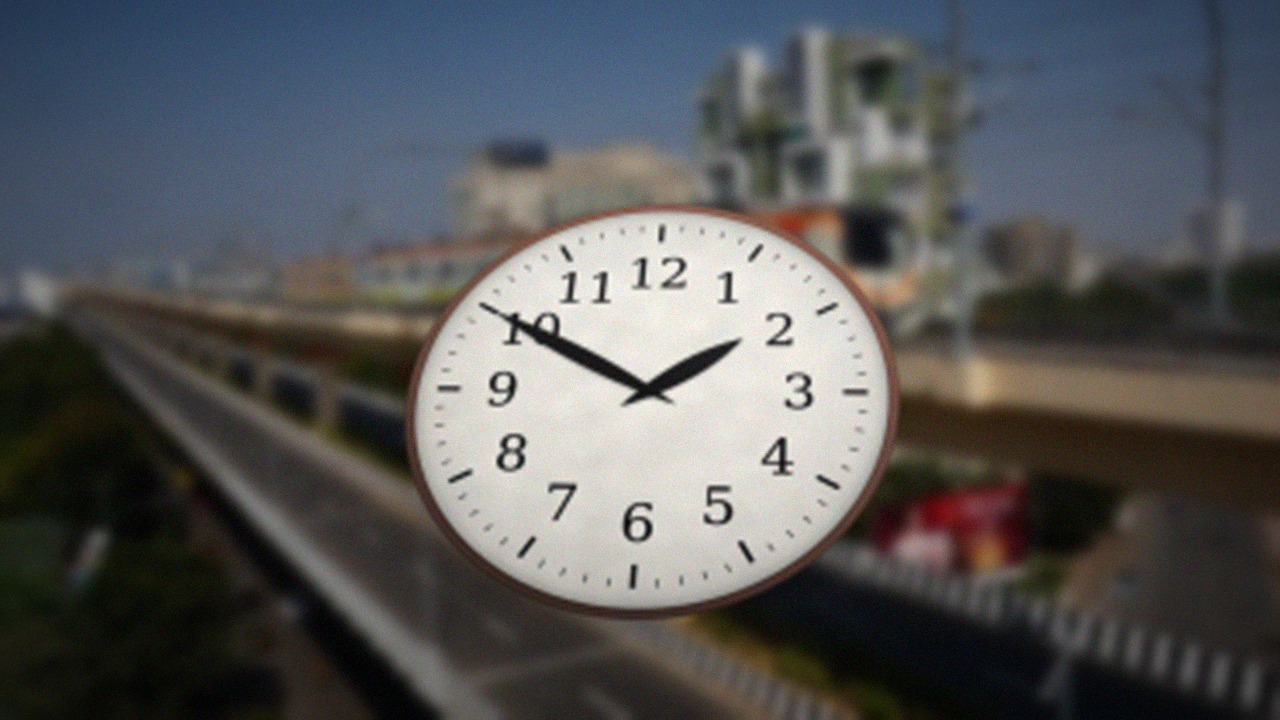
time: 1:50
